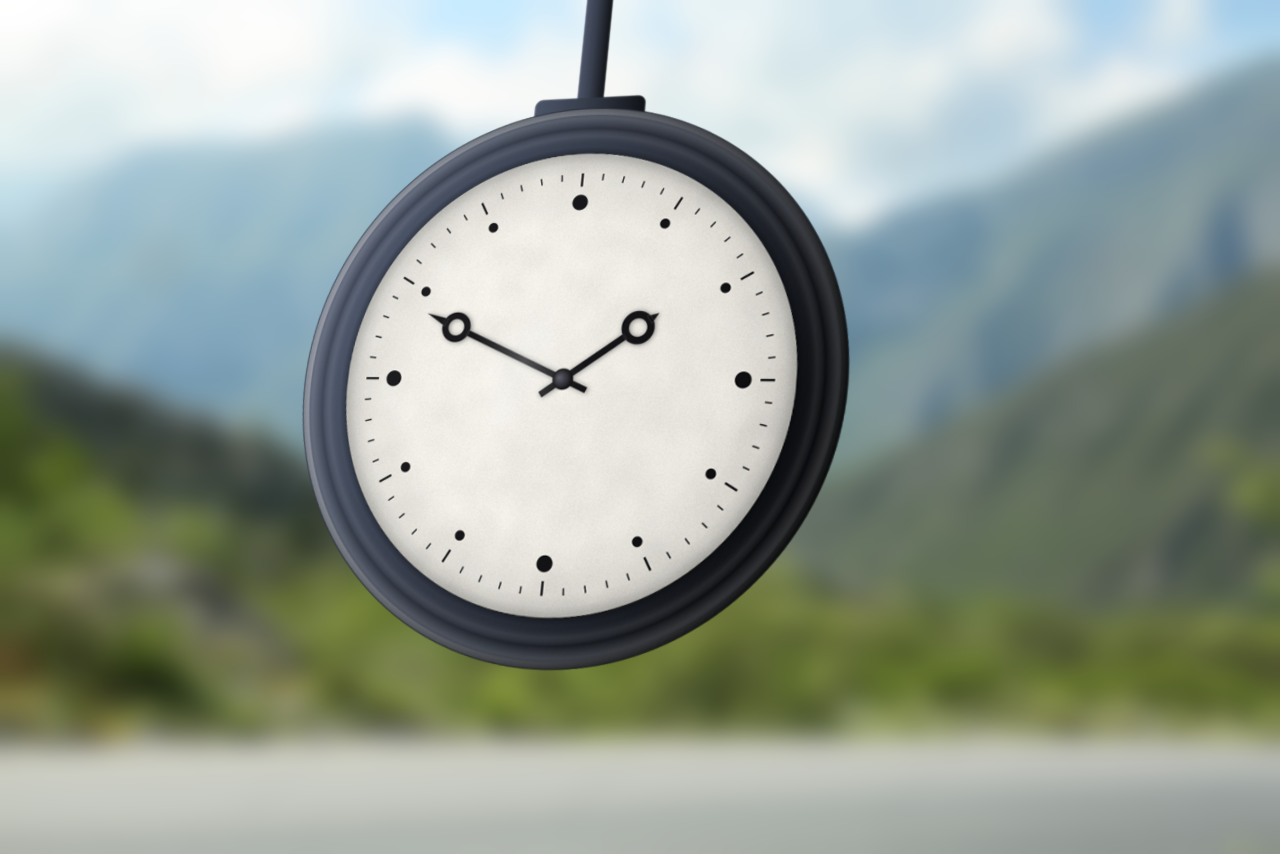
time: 1:49
